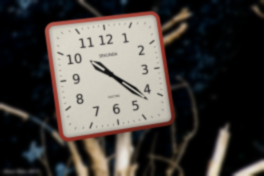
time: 10:22
